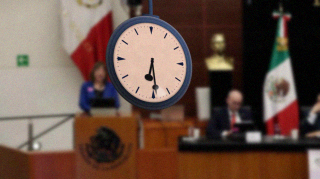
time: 6:29
